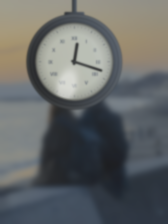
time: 12:18
